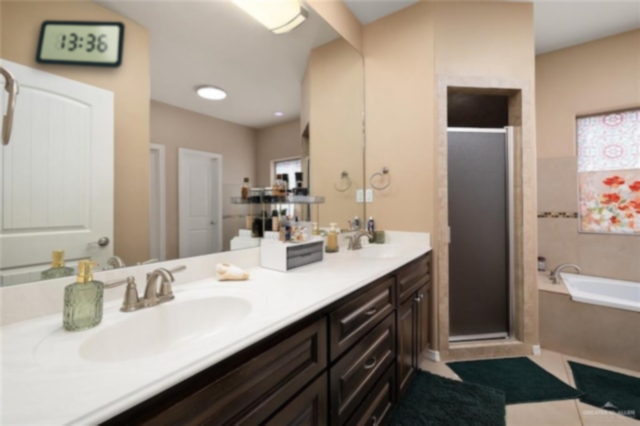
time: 13:36
